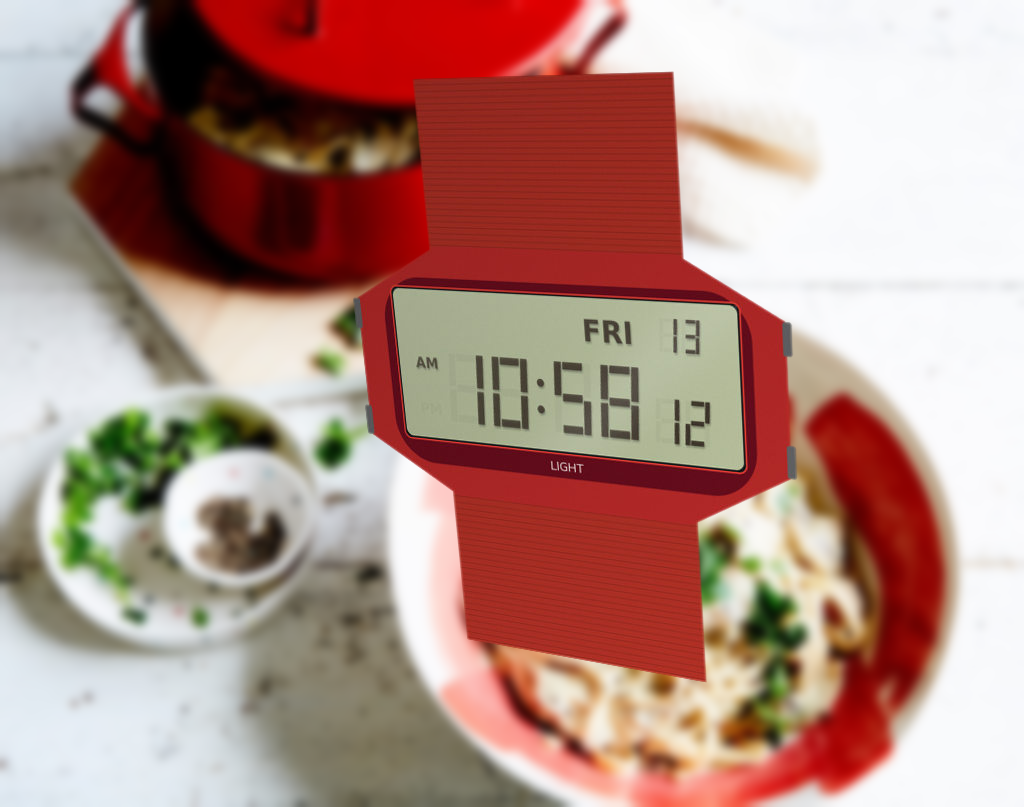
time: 10:58:12
